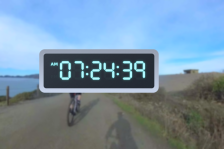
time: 7:24:39
